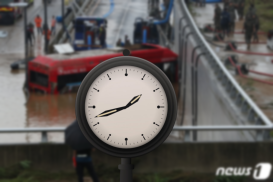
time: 1:42
